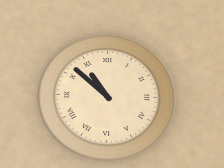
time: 10:52
